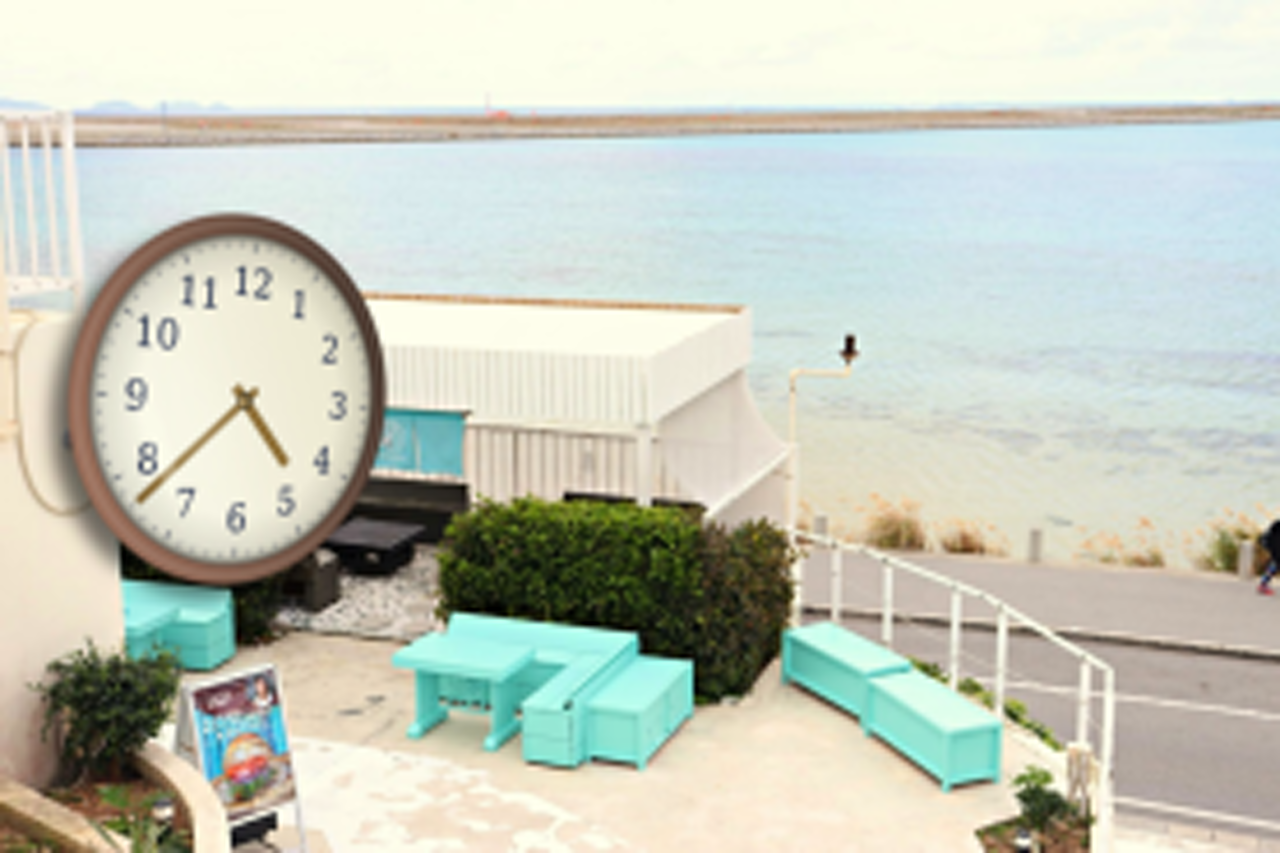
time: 4:38
